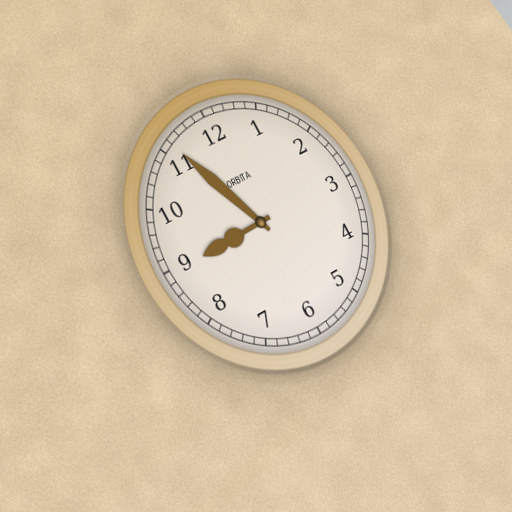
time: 8:56
